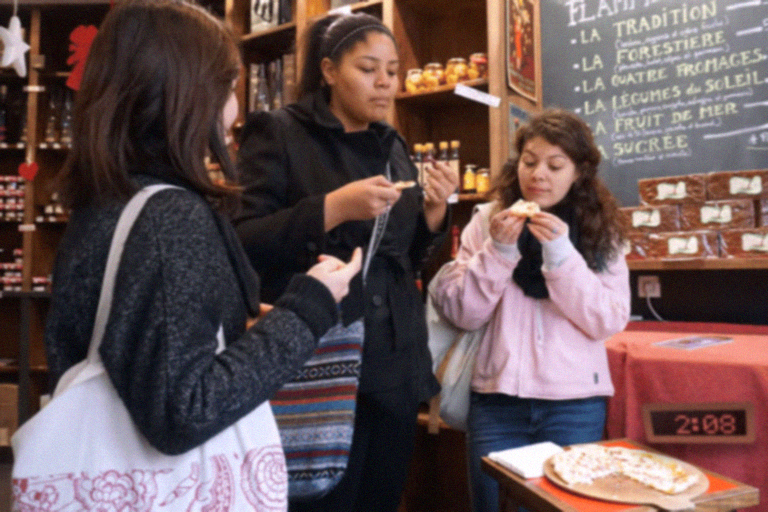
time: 2:08
